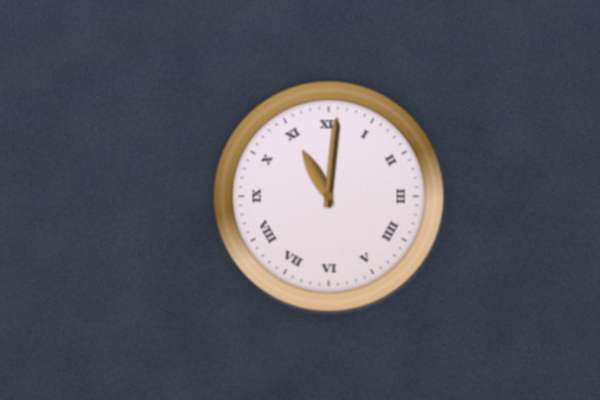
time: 11:01
